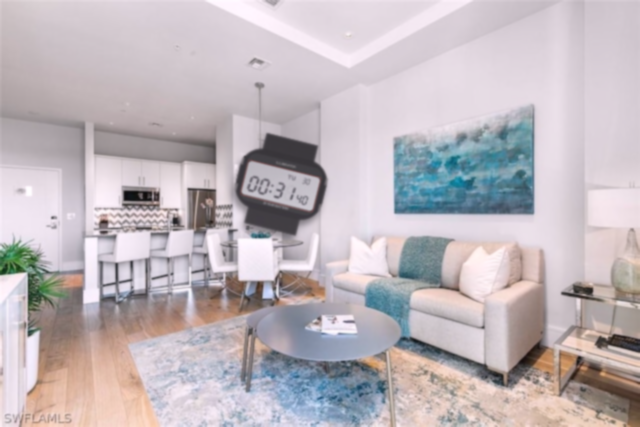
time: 0:31
